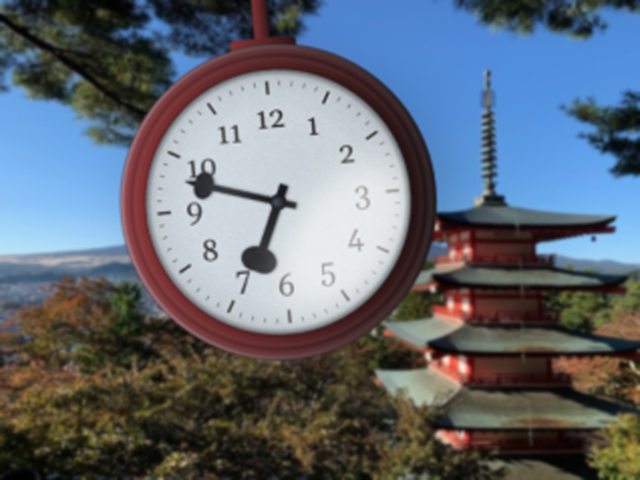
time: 6:48
